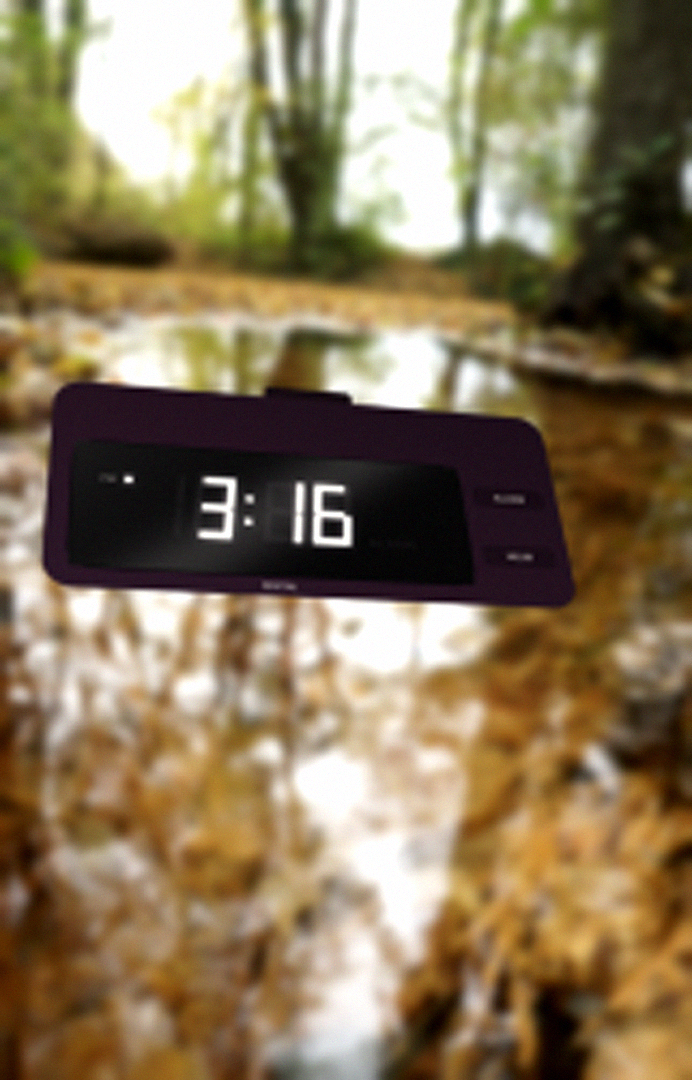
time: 3:16
